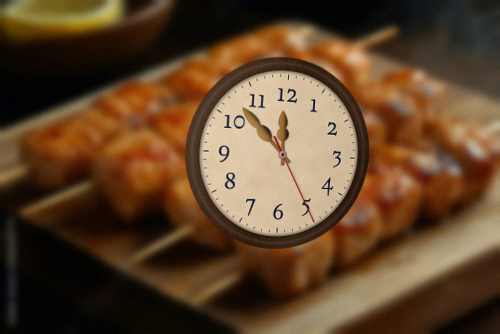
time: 11:52:25
